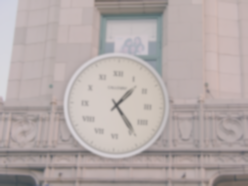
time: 1:24
